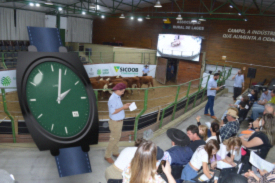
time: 2:03
